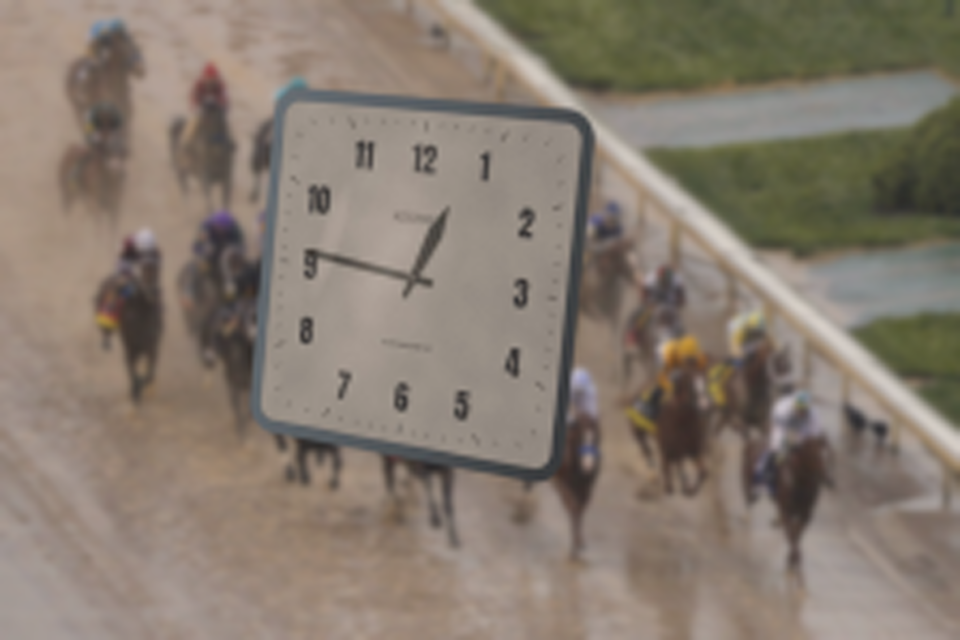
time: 12:46
